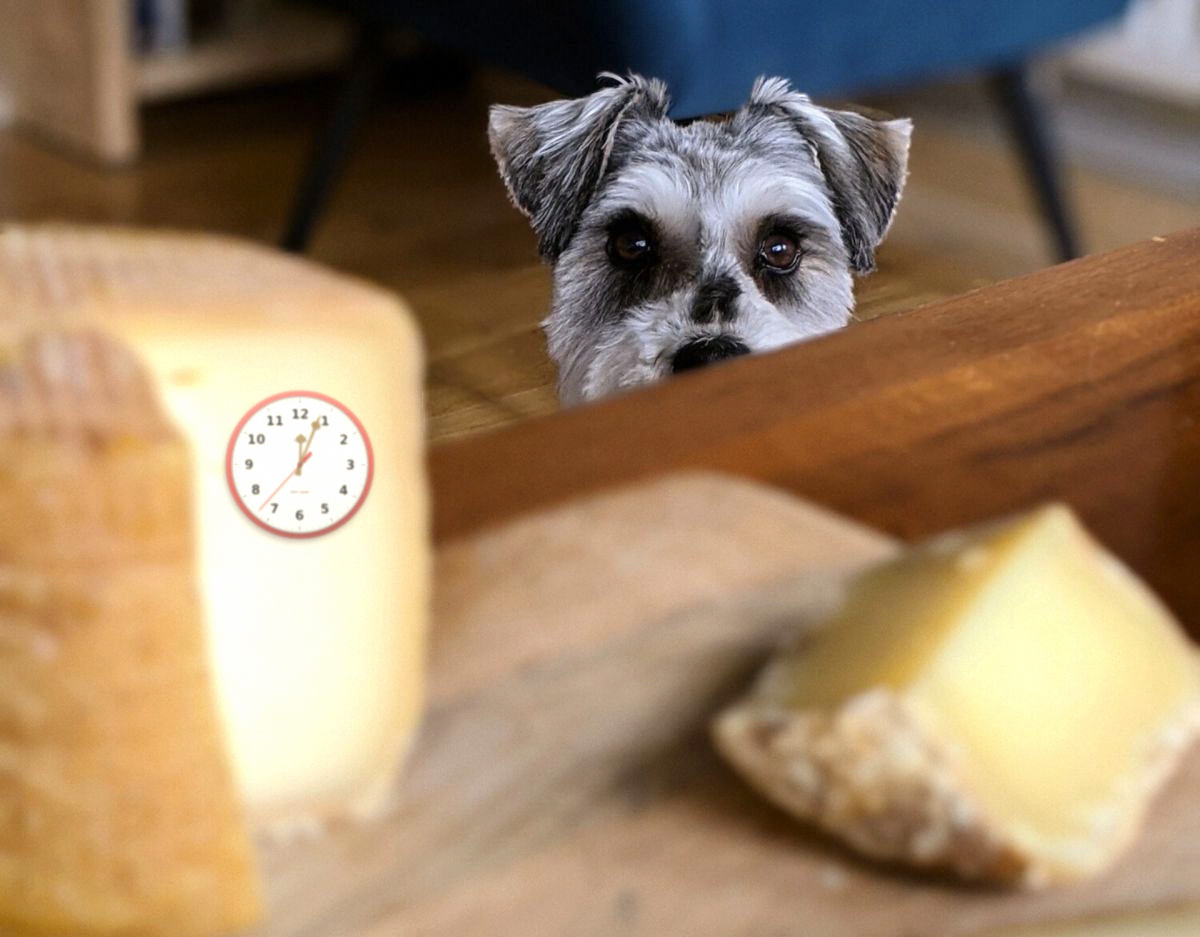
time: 12:03:37
